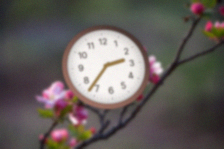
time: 2:37
